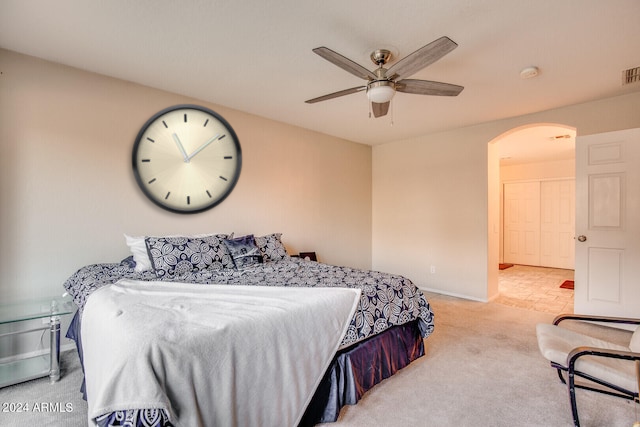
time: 11:09
